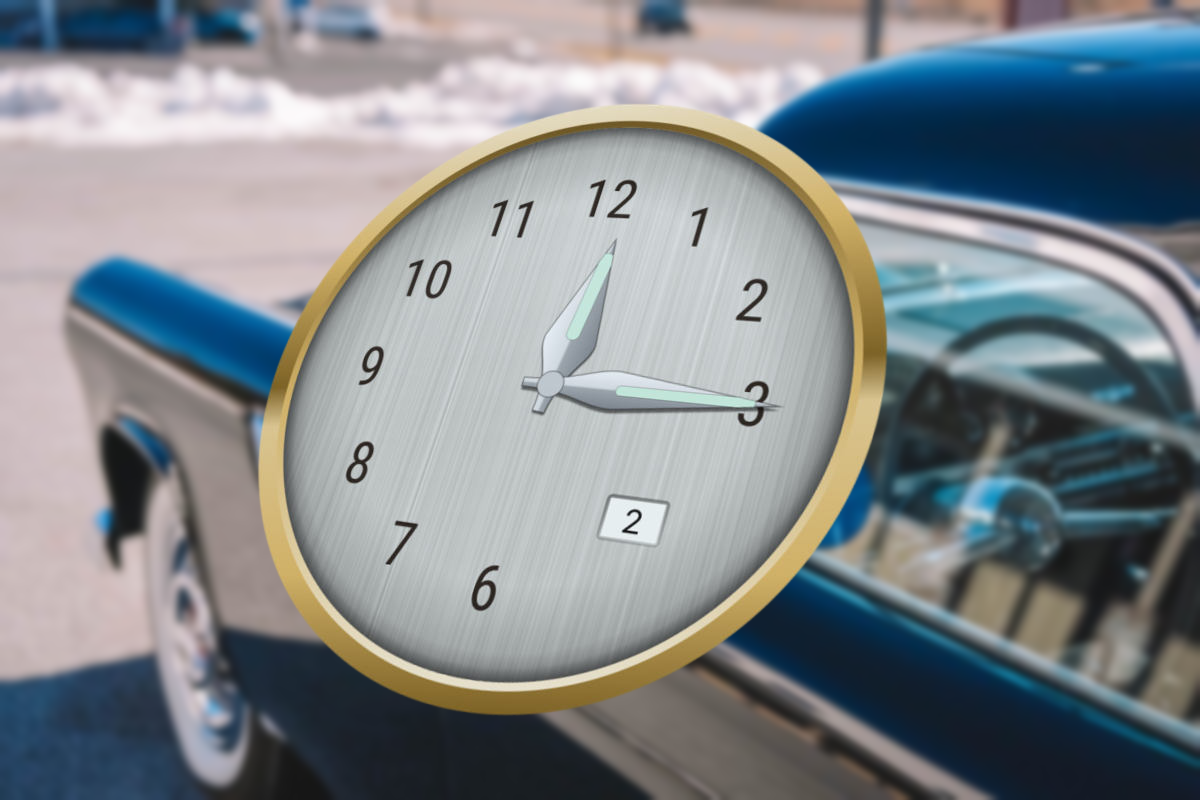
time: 12:15
